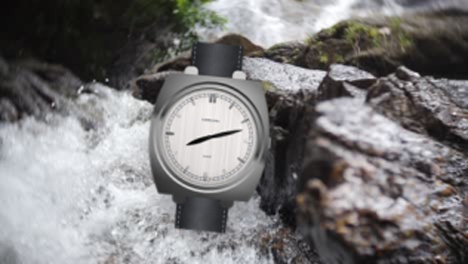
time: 8:12
